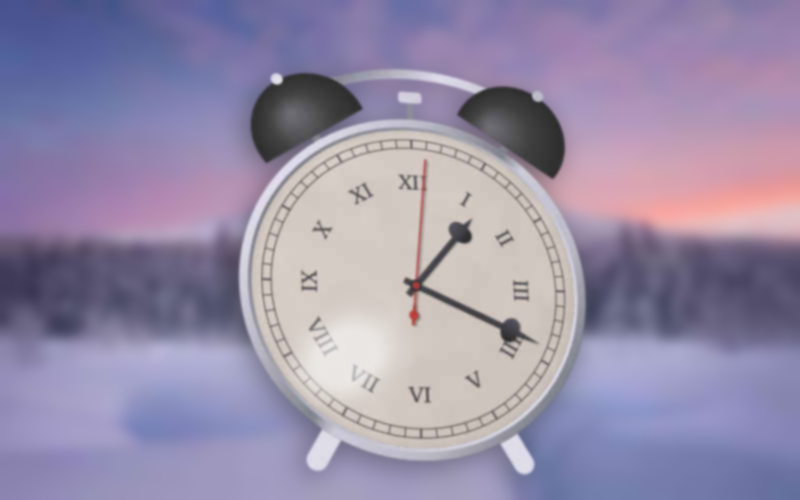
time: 1:19:01
